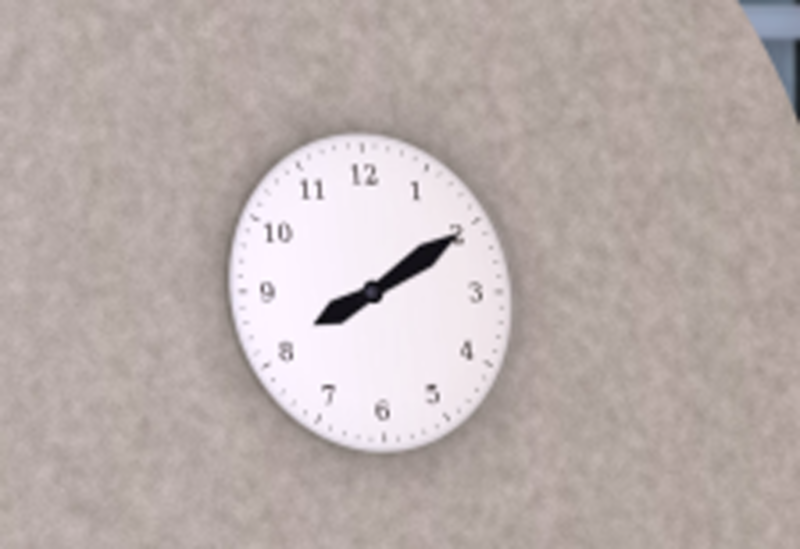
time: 8:10
